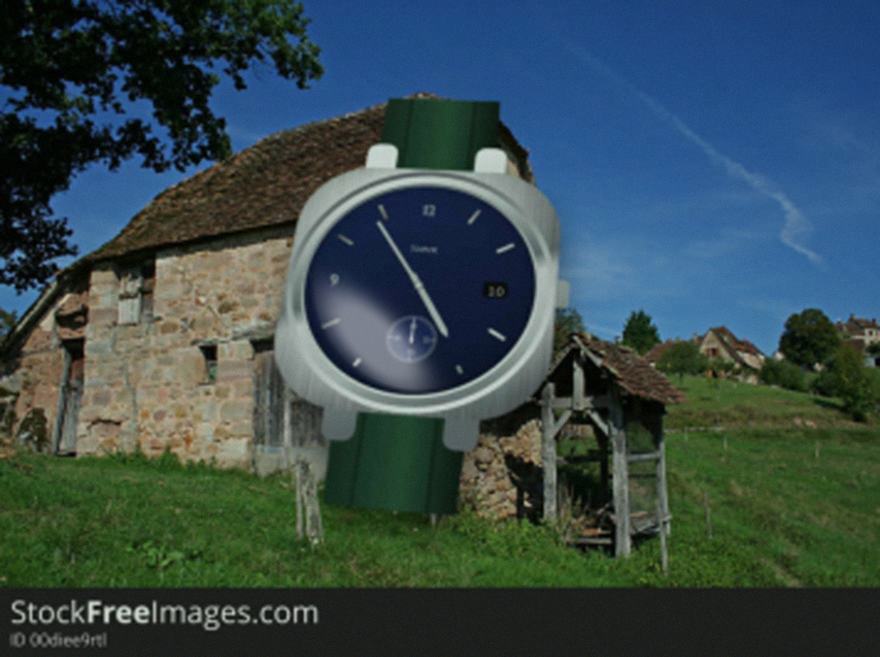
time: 4:54
